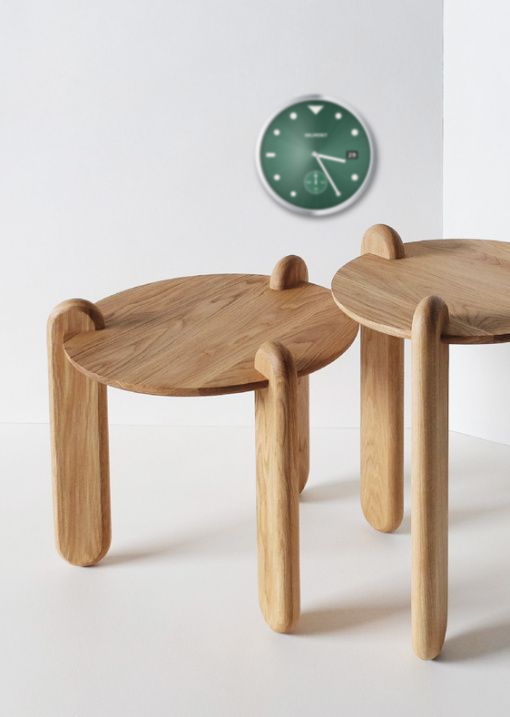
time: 3:25
